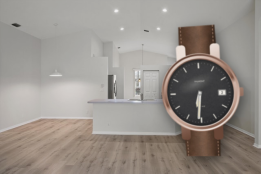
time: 6:31
